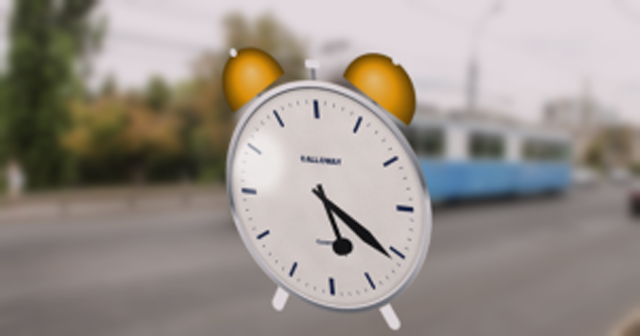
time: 5:21
